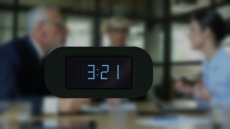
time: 3:21
